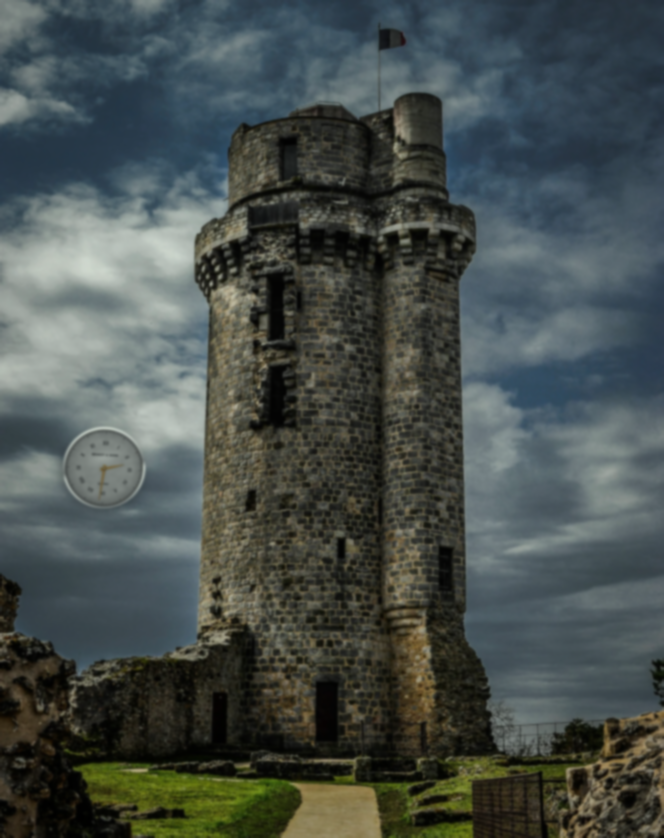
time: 2:31
